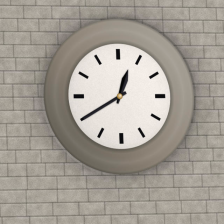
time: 12:40
